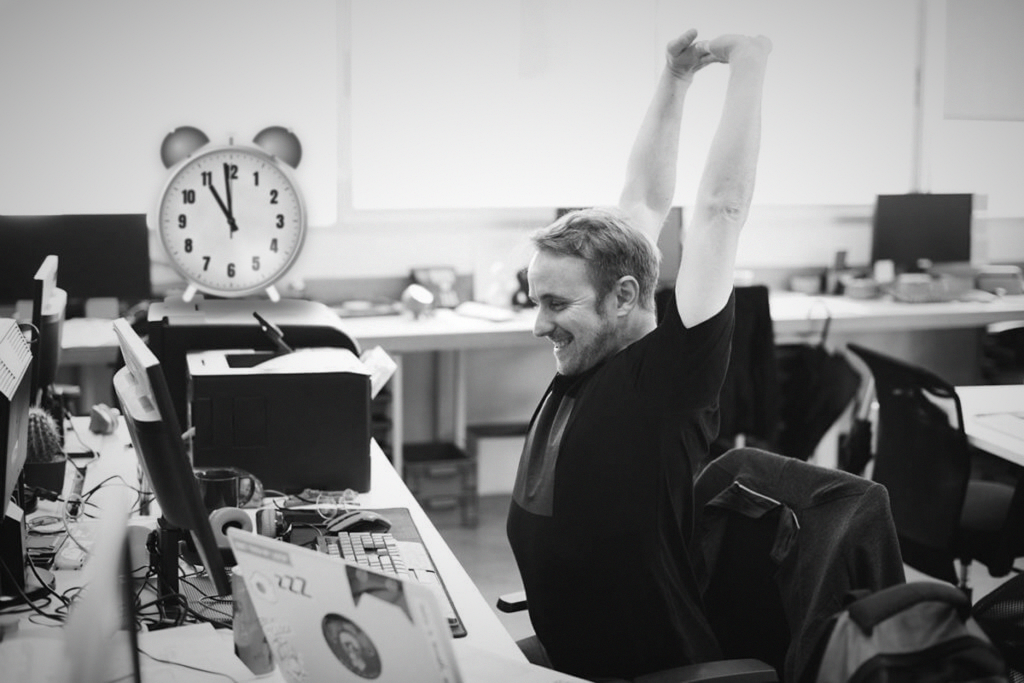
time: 10:59:00
